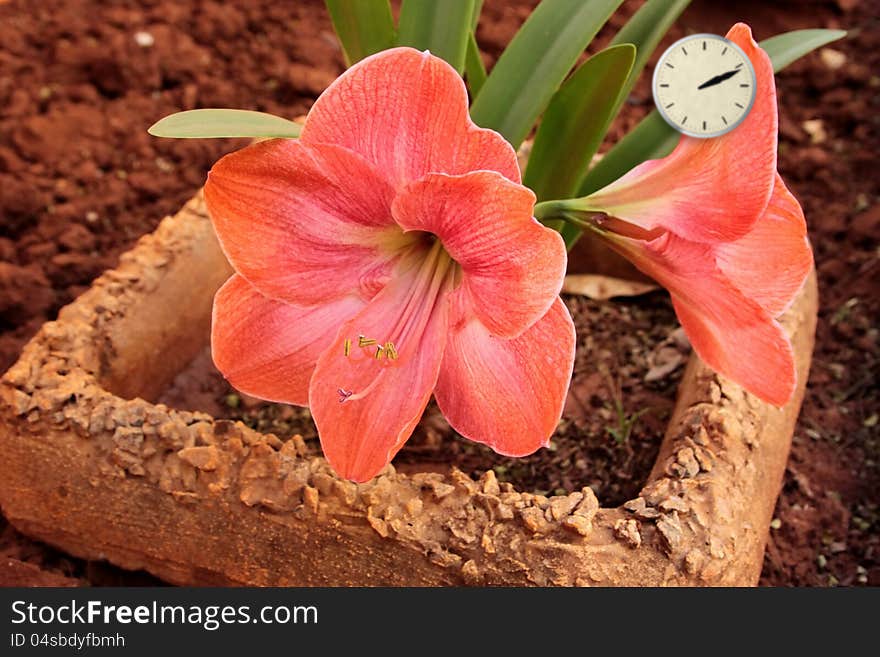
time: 2:11
